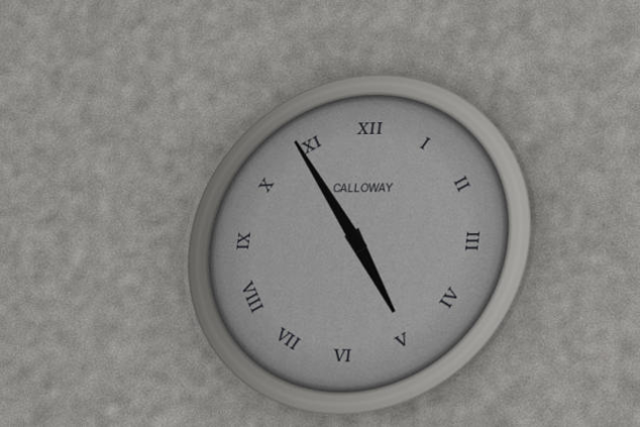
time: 4:54
